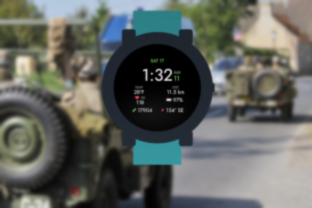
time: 1:32
